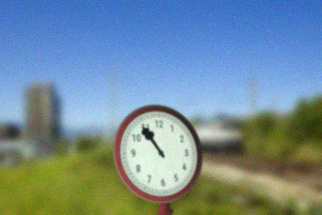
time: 10:54
